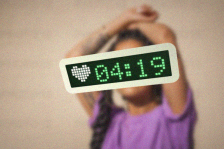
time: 4:19
